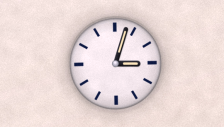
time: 3:03
